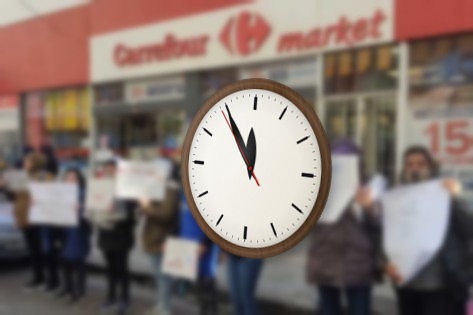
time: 11:54:54
